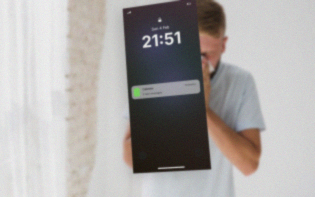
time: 21:51
